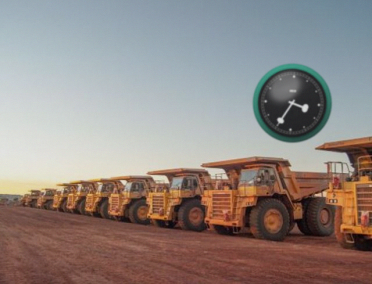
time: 3:35
